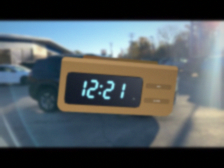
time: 12:21
